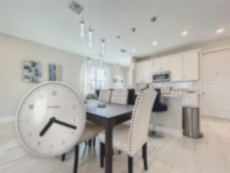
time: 7:18
